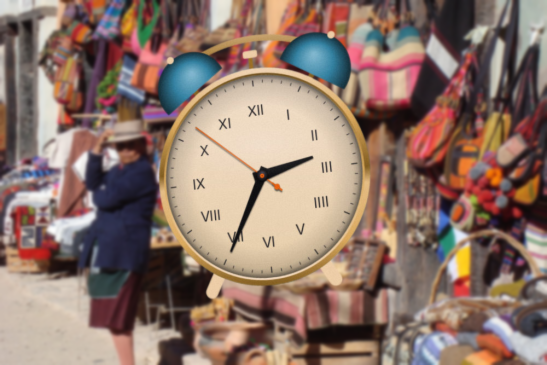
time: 2:34:52
